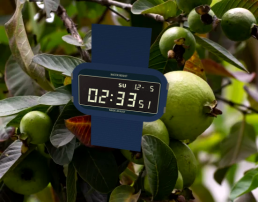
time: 2:33:51
